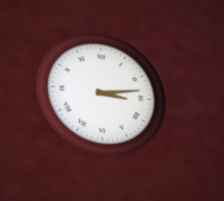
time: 3:13
